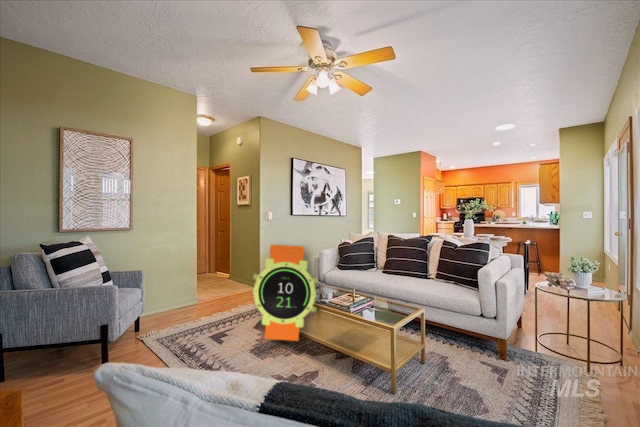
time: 10:21
